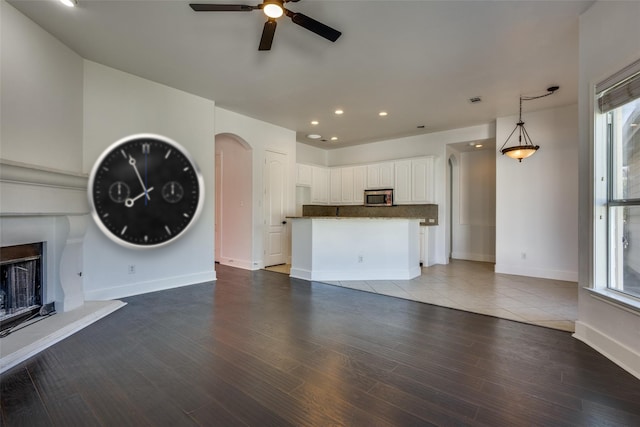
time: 7:56
